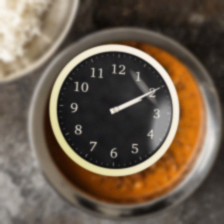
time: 2:10
